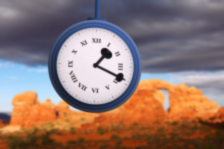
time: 1:19
